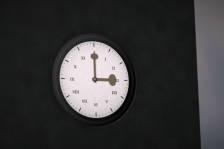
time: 3:00
